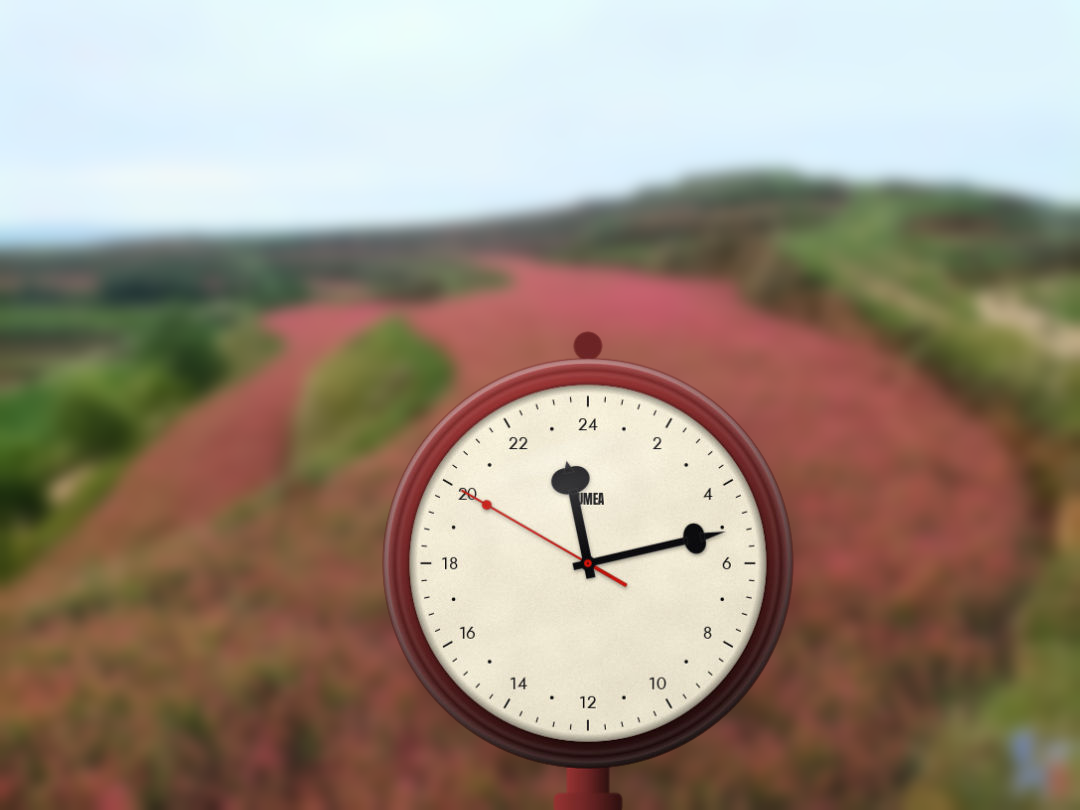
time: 23:12:50
